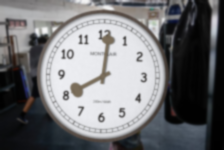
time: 8:01
